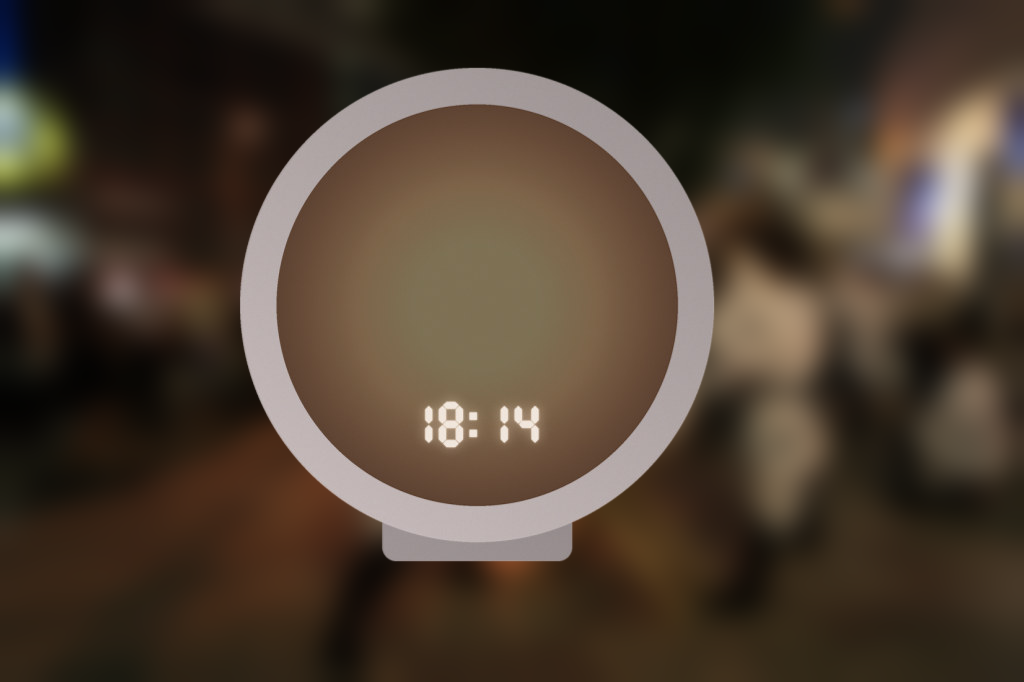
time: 18:14
